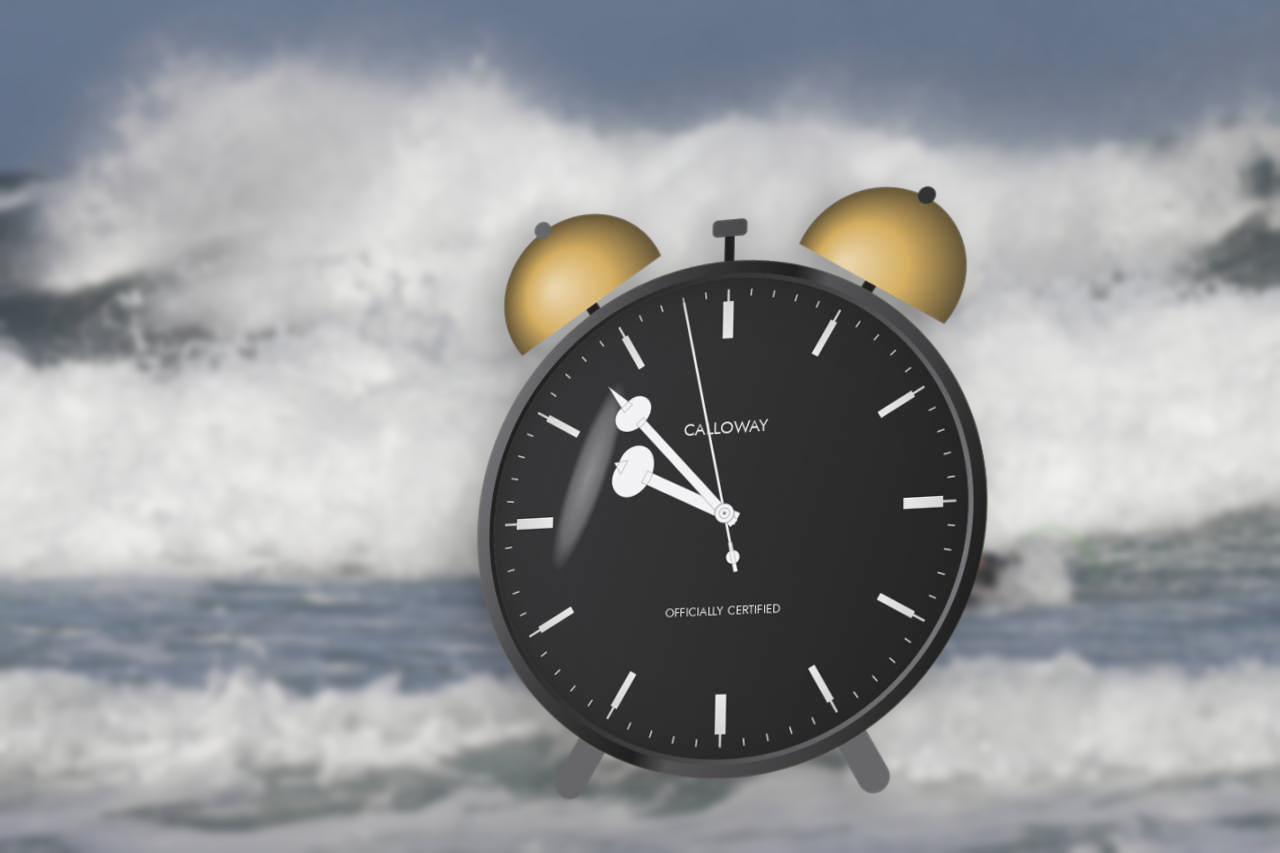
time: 9:52:58
